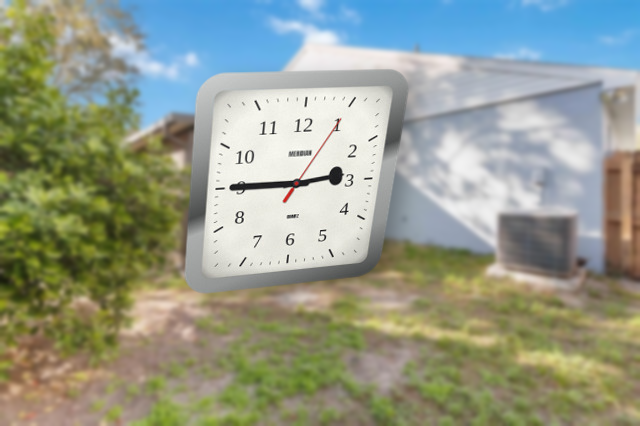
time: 2:45:05
